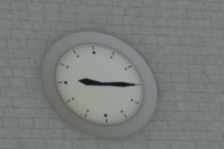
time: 9:15
